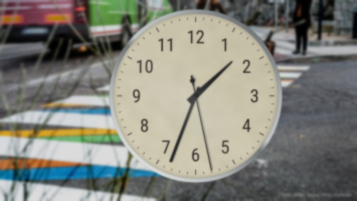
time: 1:33:28
